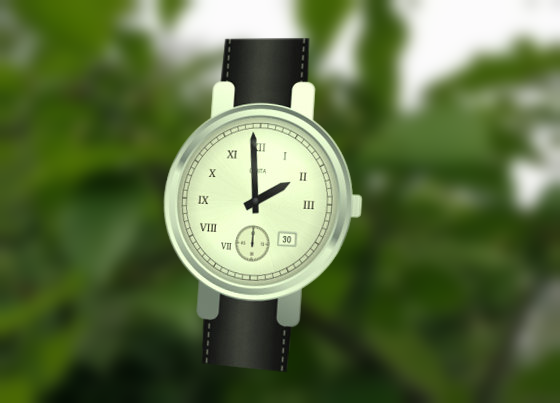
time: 1:59
